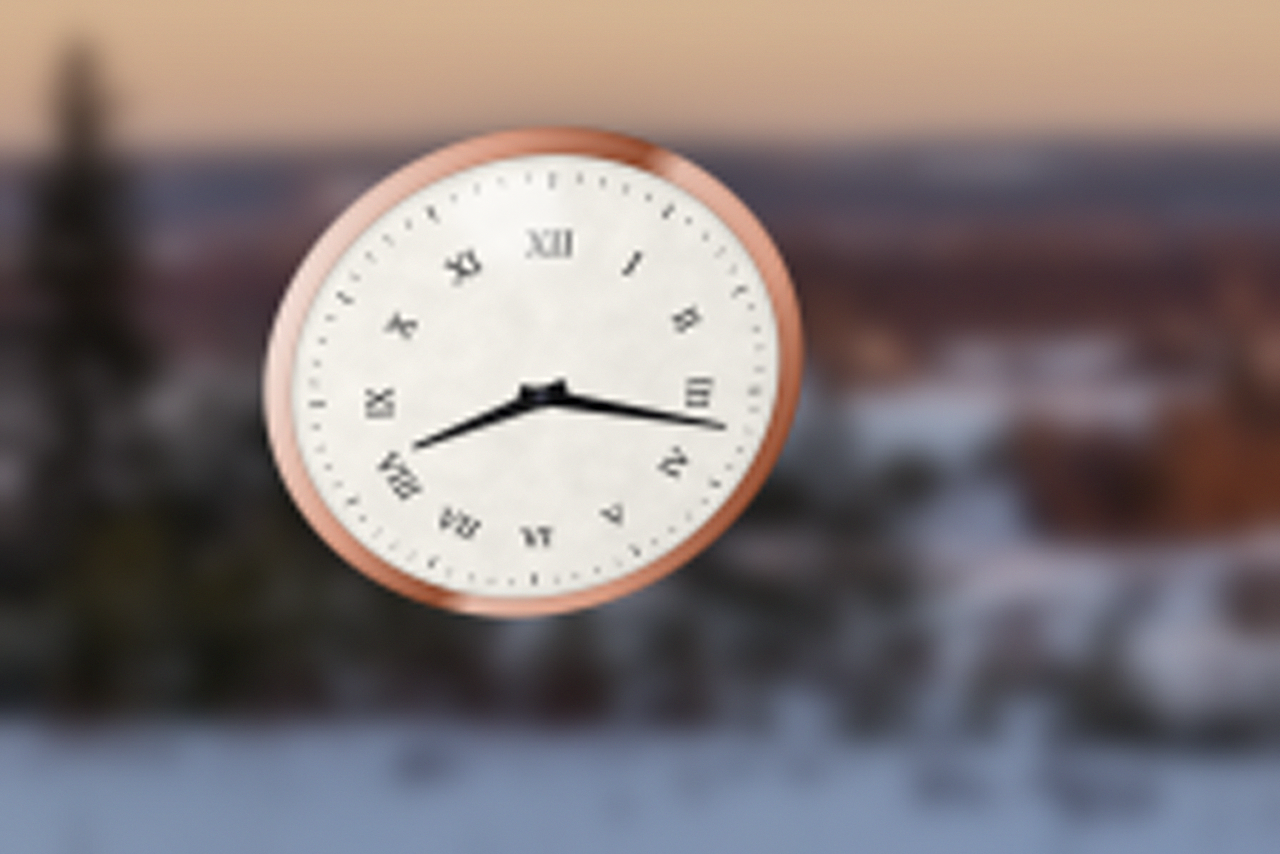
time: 8:17
